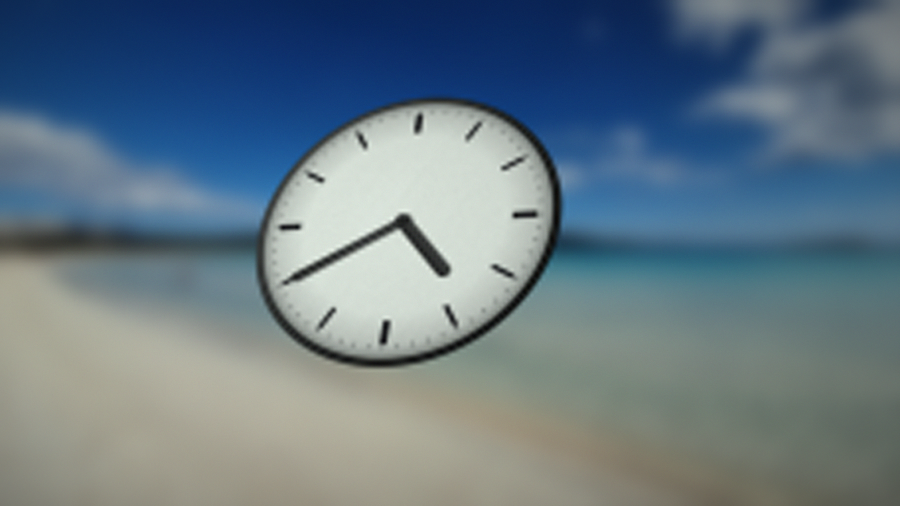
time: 4:40
